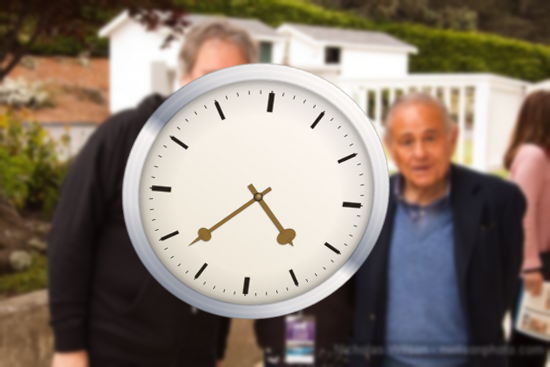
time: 4:38
